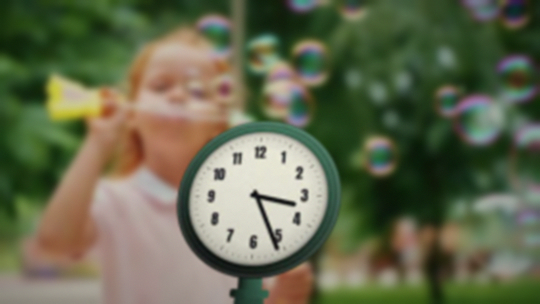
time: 3:26
